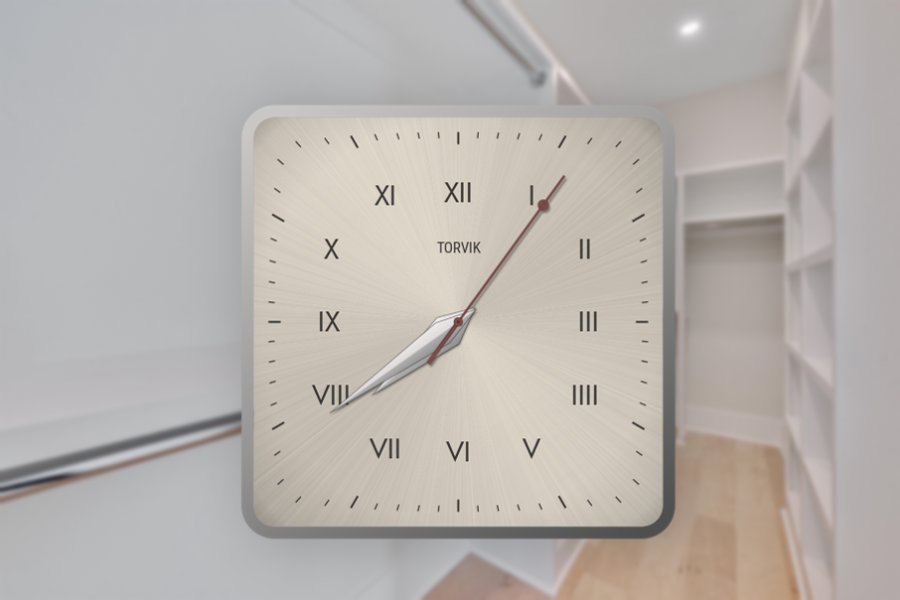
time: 7:39:06
